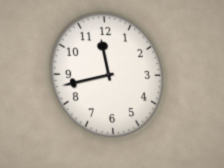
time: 11:43
